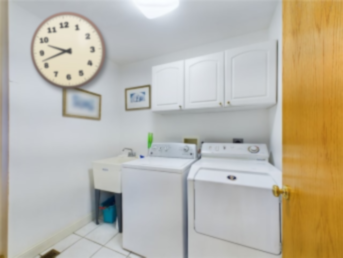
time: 9:42
